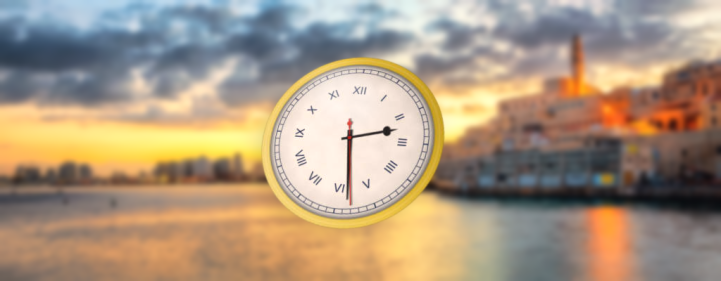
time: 2:28:28
